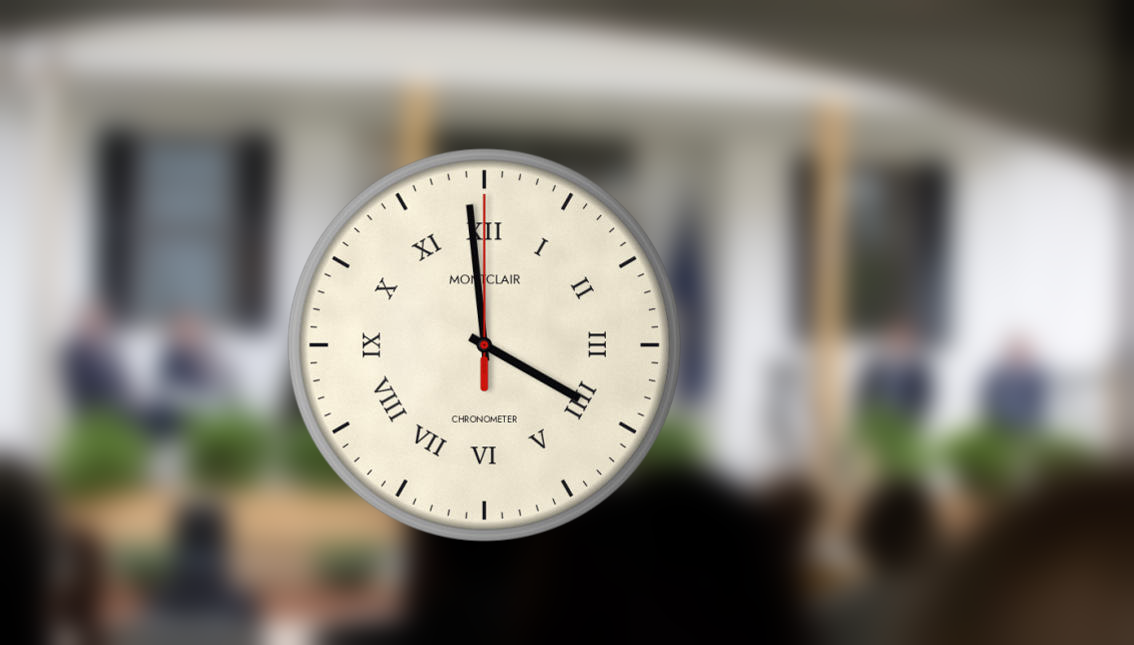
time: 3:59:00
